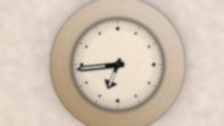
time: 6:44
